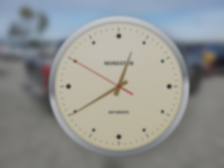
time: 12:39:50
